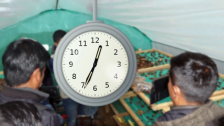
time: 12:34
